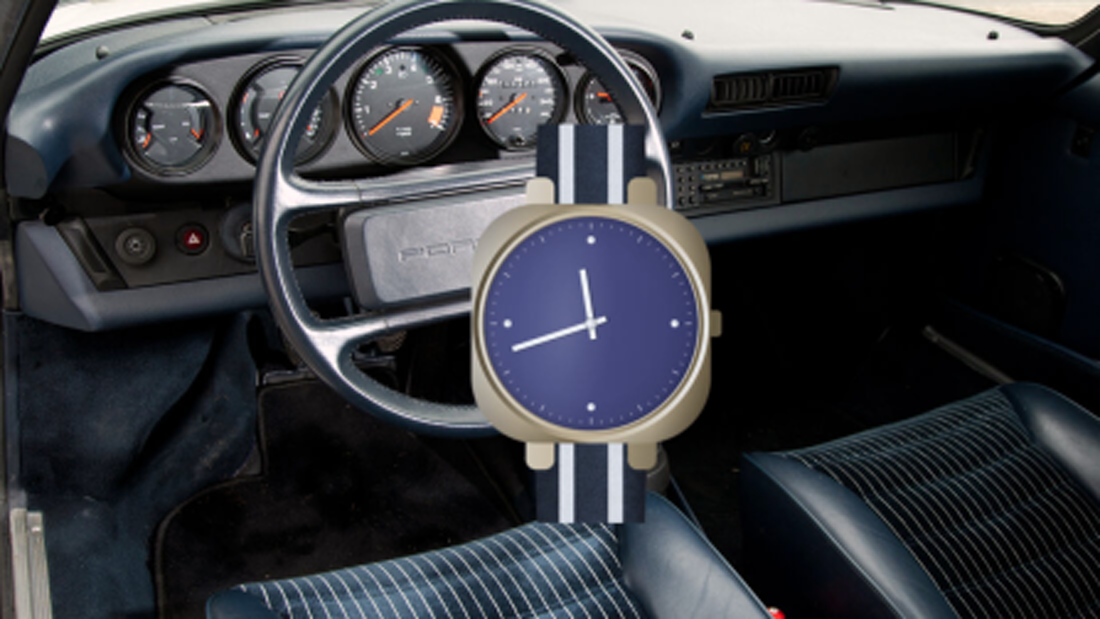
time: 11:42
